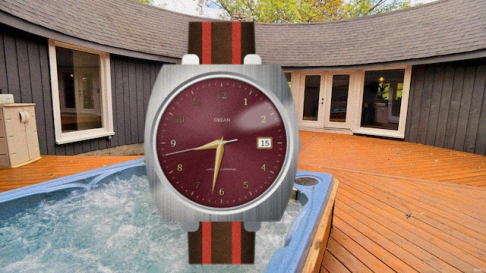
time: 8:31:43
